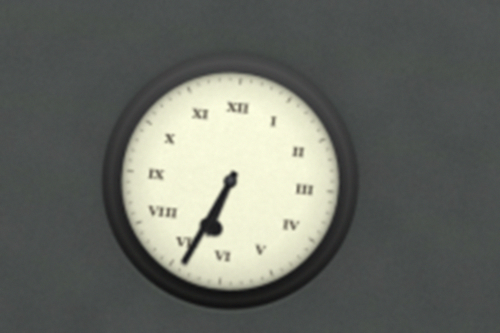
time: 6:34
